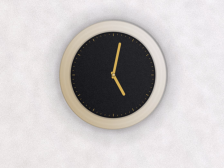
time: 5:02
